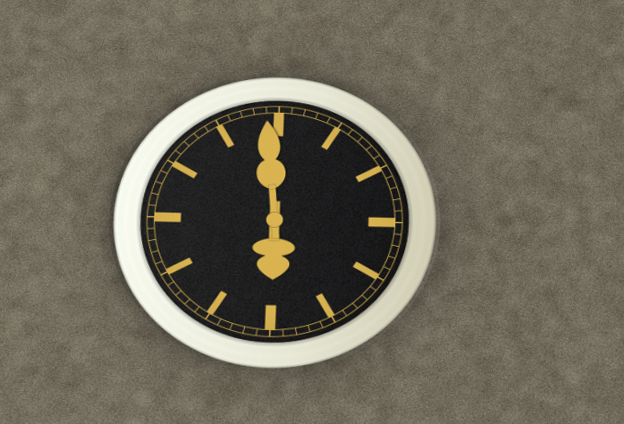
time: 5:59
